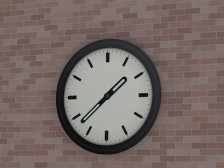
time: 1:38
